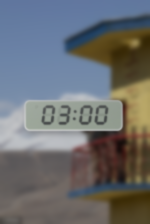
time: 3:00
